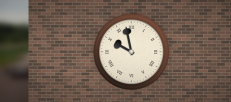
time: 9:58
